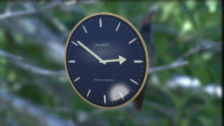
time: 2:51
